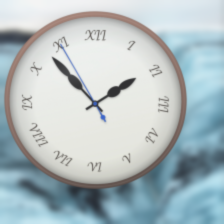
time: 1:52:55
